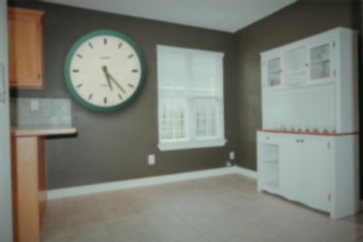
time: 5:23
